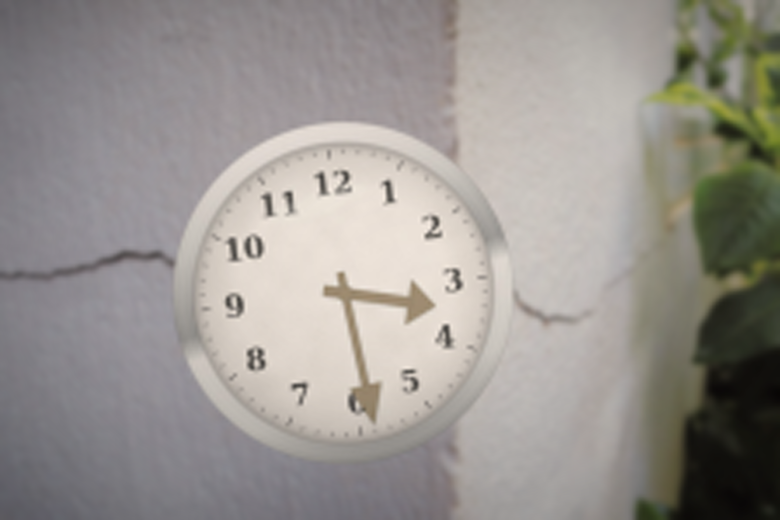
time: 3:29
